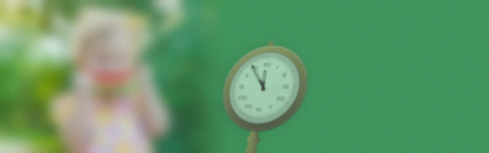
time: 11:54
